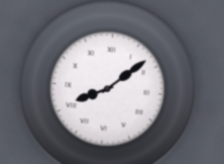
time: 8:08
